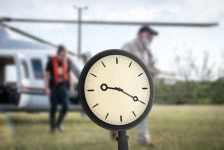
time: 9:20
